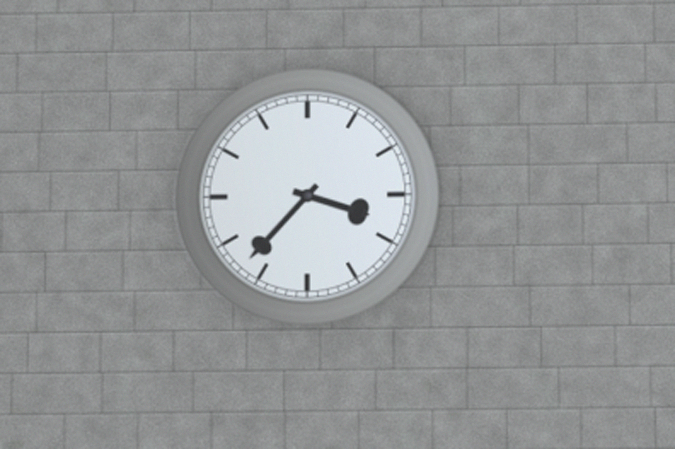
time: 3:37
